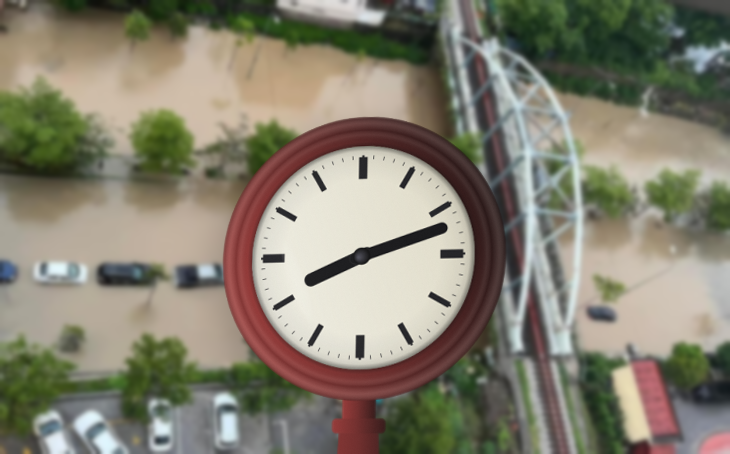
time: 8:12
